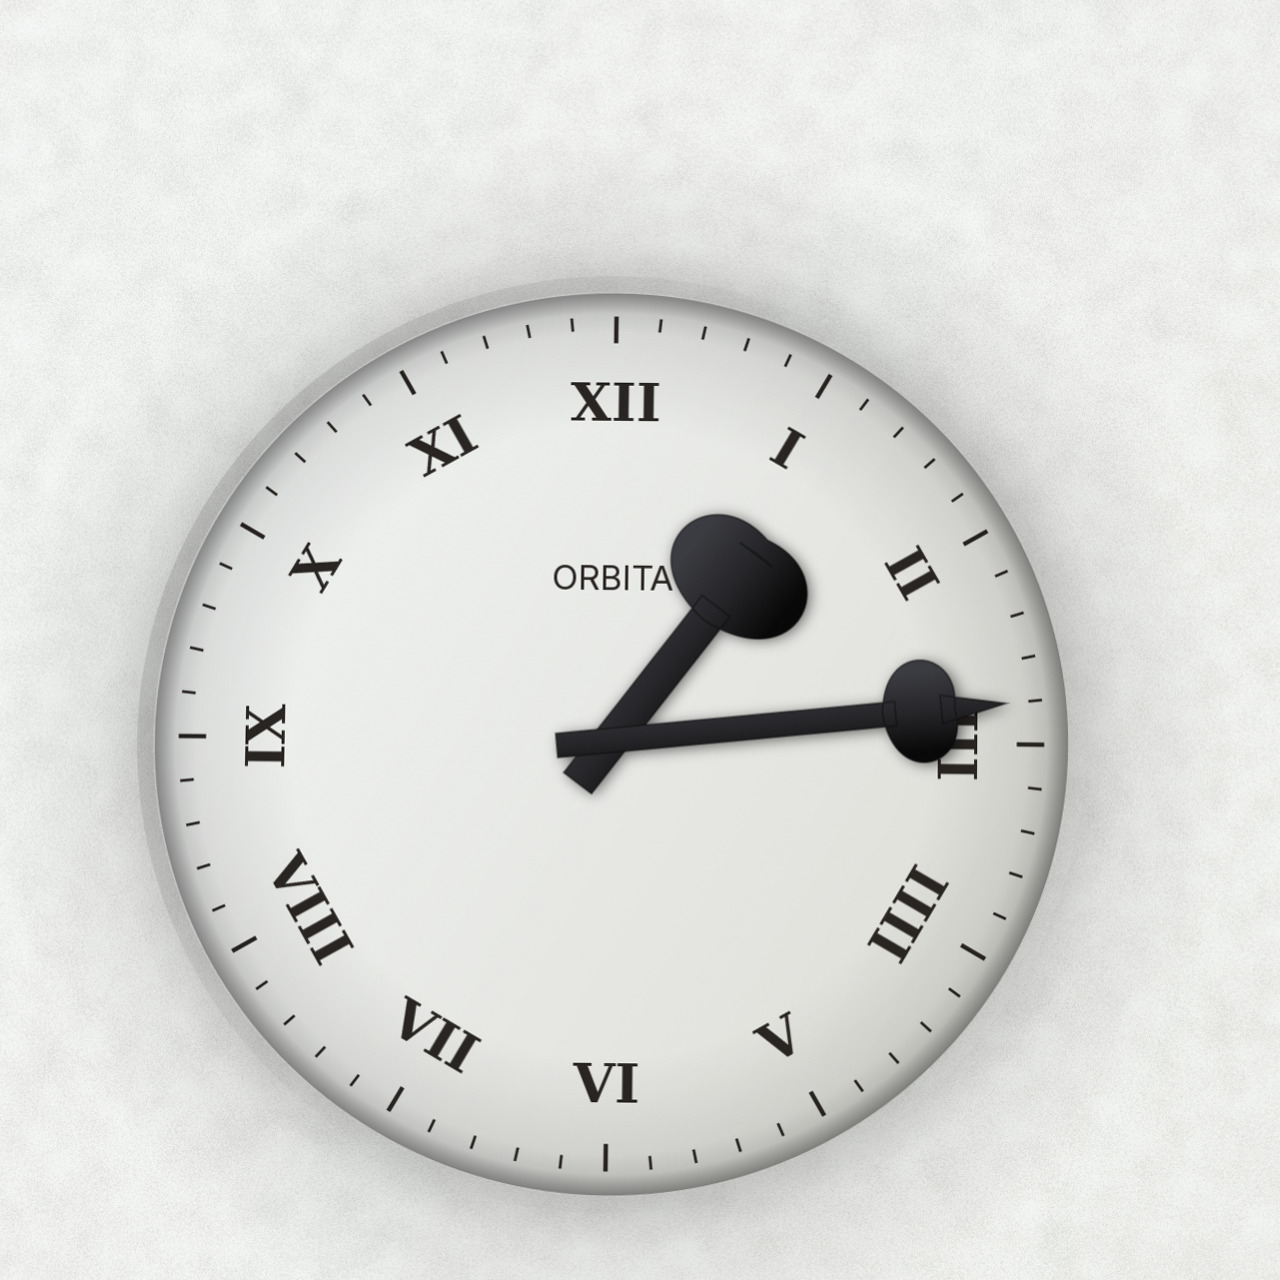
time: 1:14
